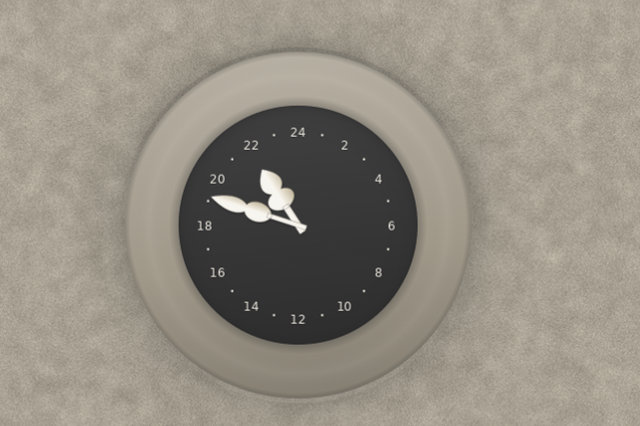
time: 21:48
